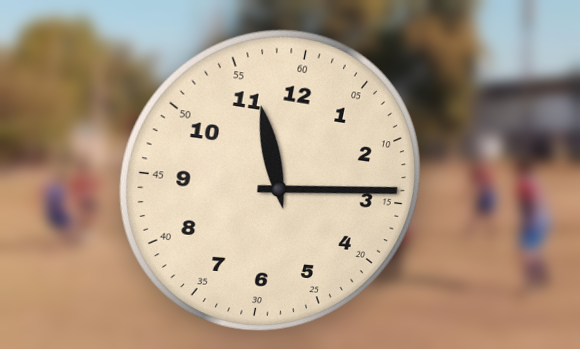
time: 11:14
